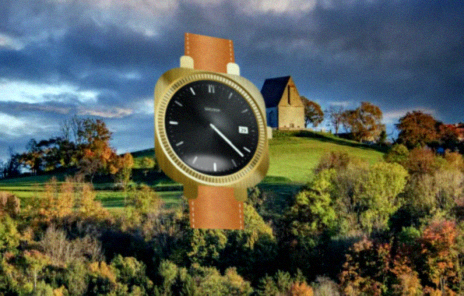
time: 4:22
